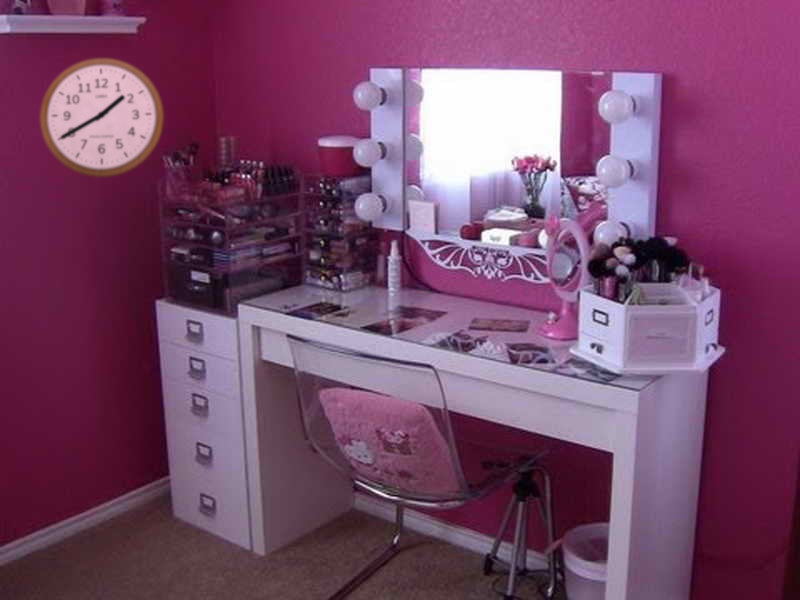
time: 1:40
